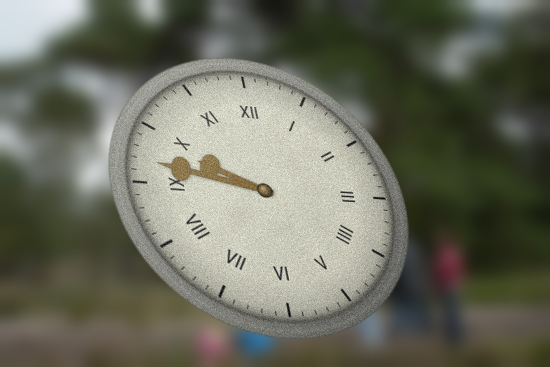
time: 9:47
